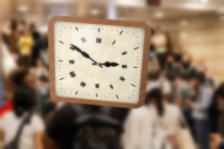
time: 2:51
